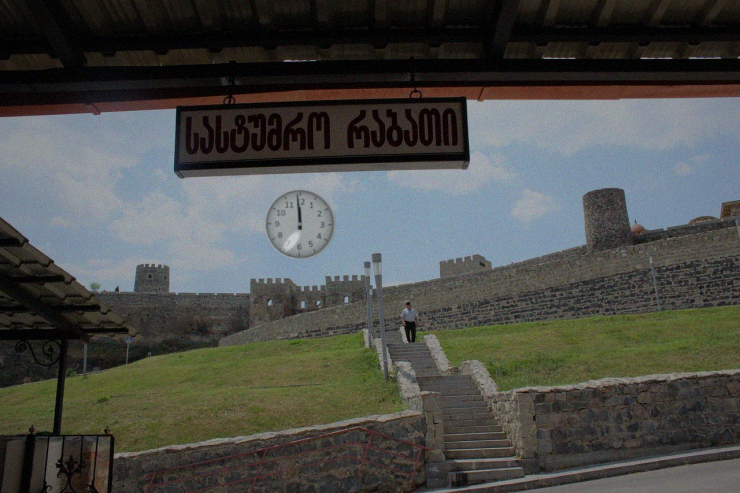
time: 11:59
